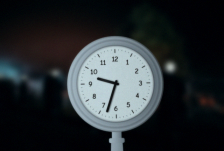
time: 9:33
